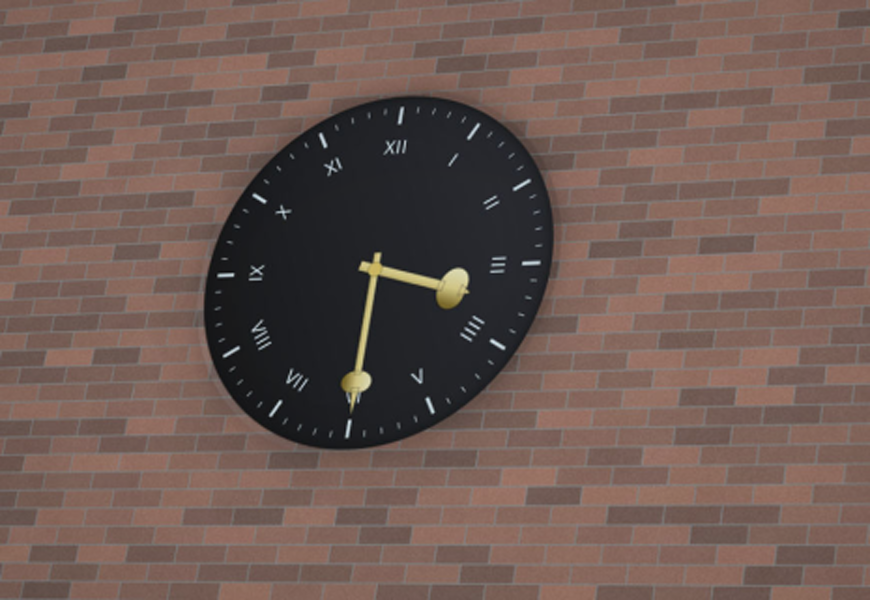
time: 3:30
